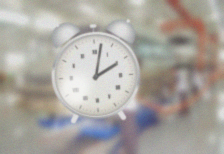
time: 2:02
